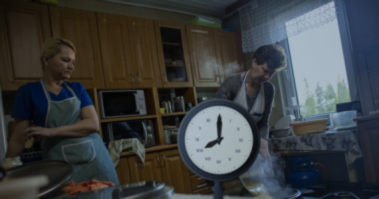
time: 8:00
